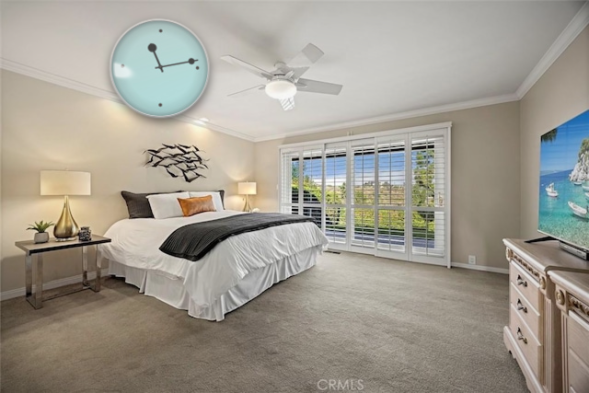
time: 11:13
